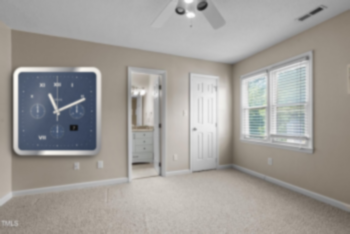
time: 11:11
